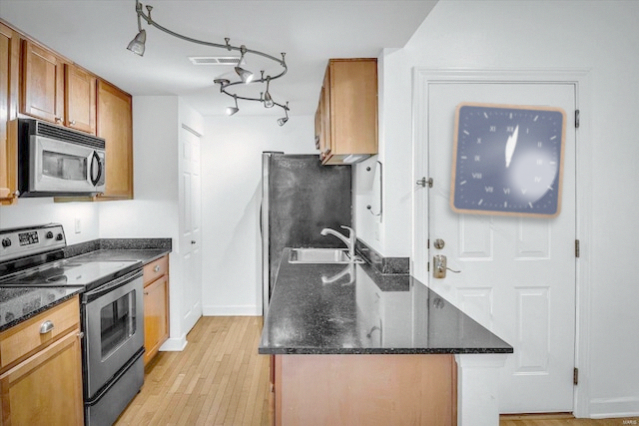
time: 12:02
